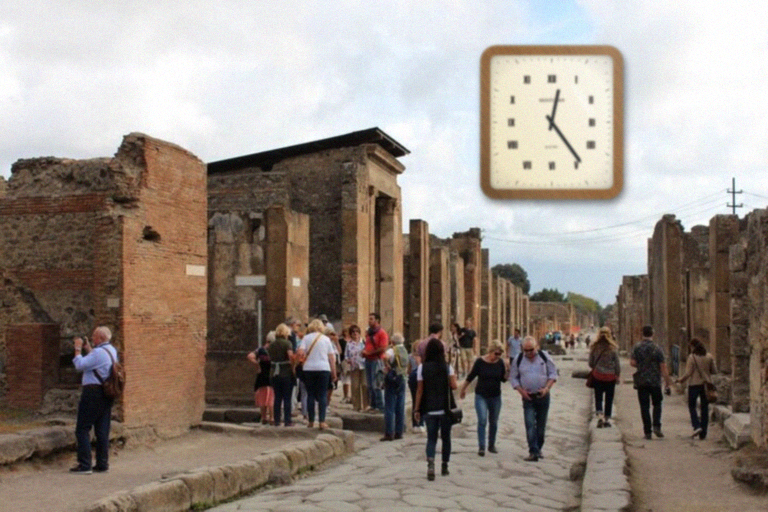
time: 12:24
